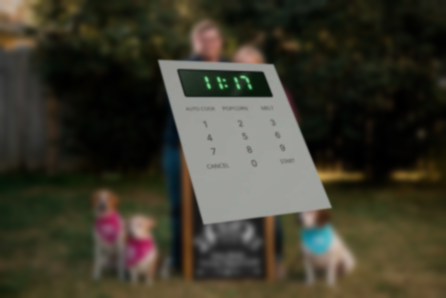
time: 11:17
